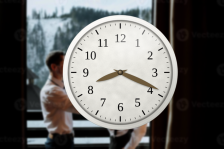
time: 8:19
